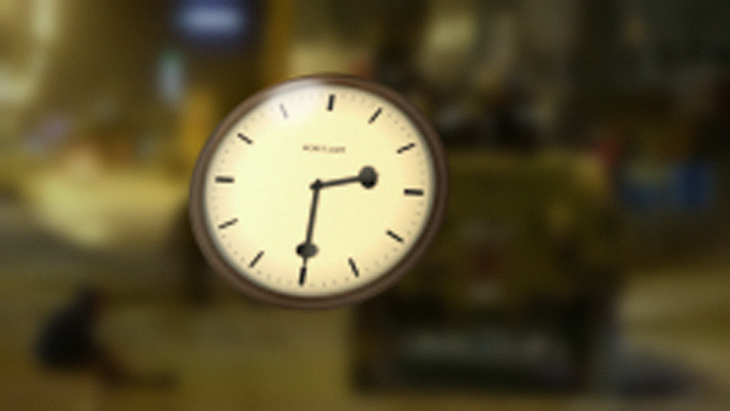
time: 2:30
